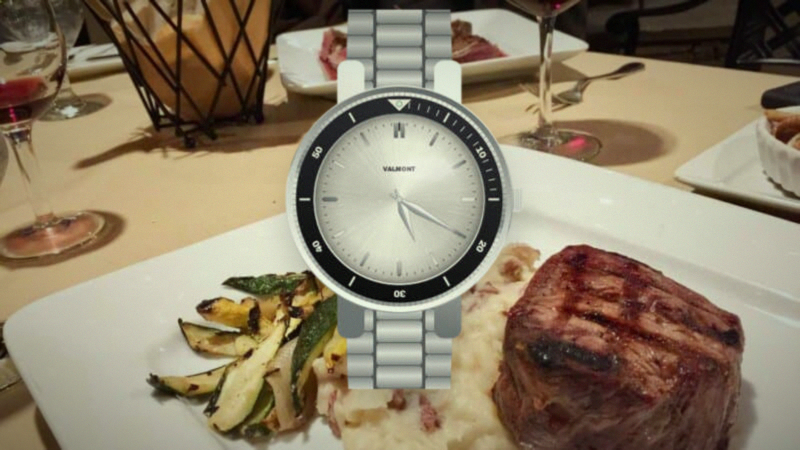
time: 5:20
